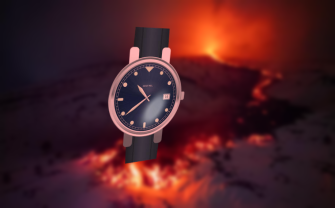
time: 10:39
